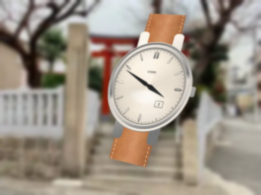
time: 3:49
